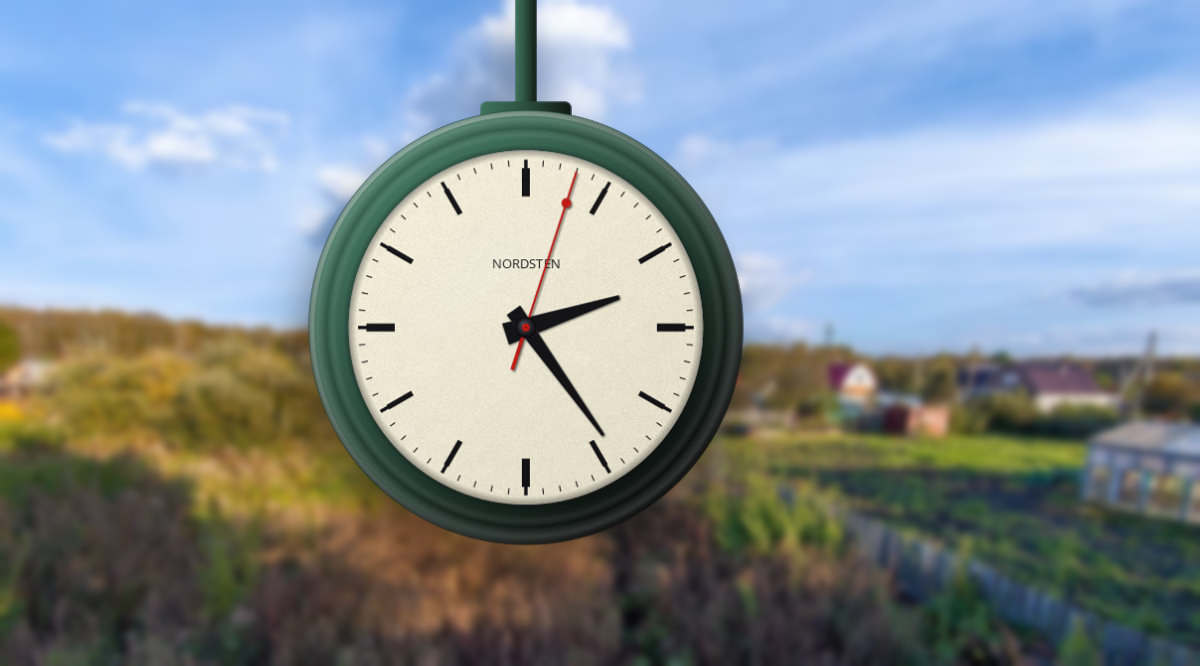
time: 2:24:03
